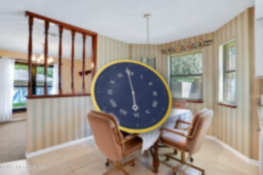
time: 5:59
